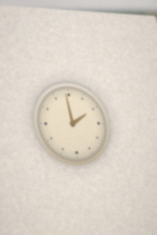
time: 1:59
